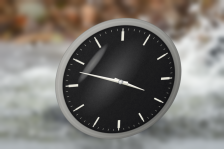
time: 3:48
